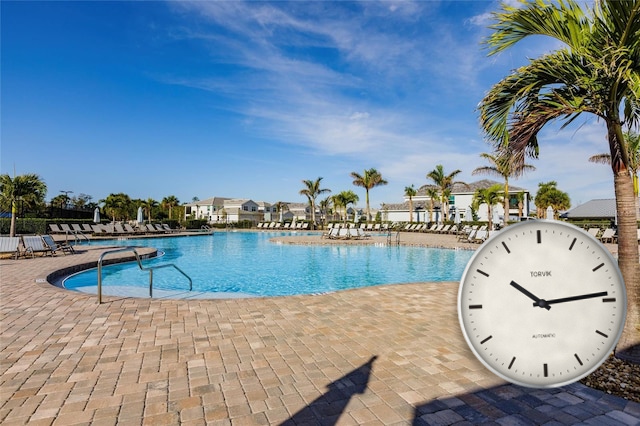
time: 10:14
